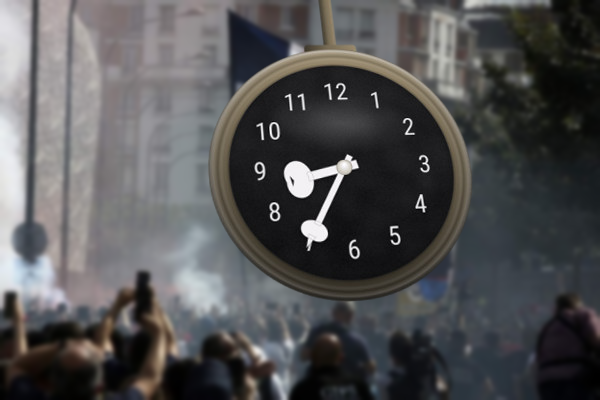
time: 8:35
